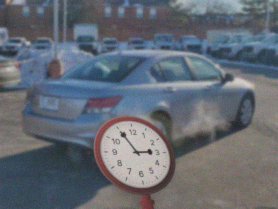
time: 2:55
